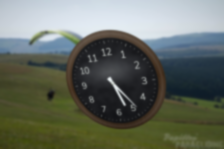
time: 5:24
